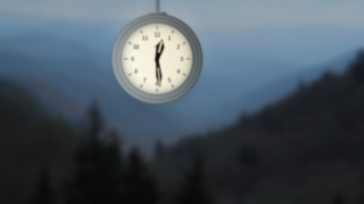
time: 12:29
